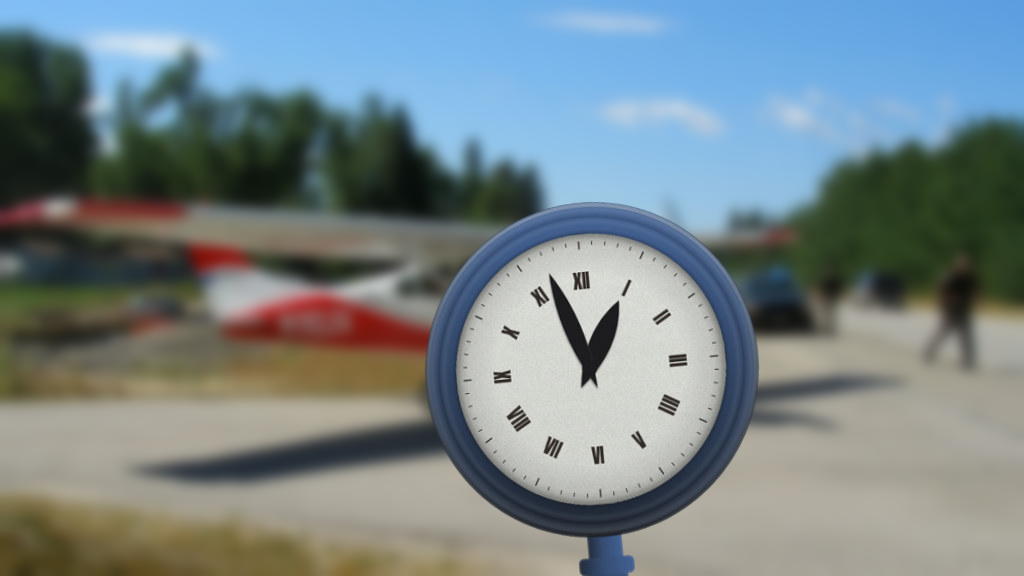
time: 12:57
